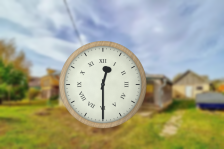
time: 12:30
